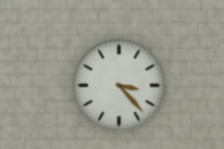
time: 3:23
